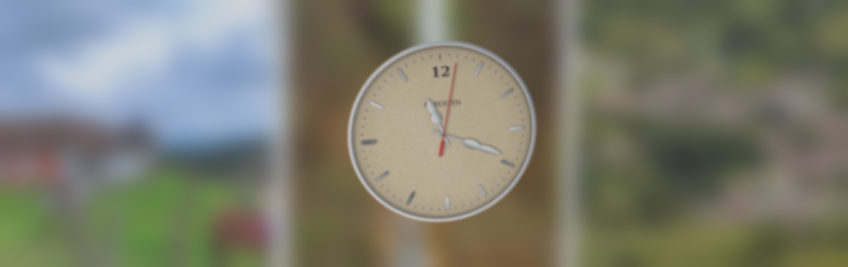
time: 11:19:02
